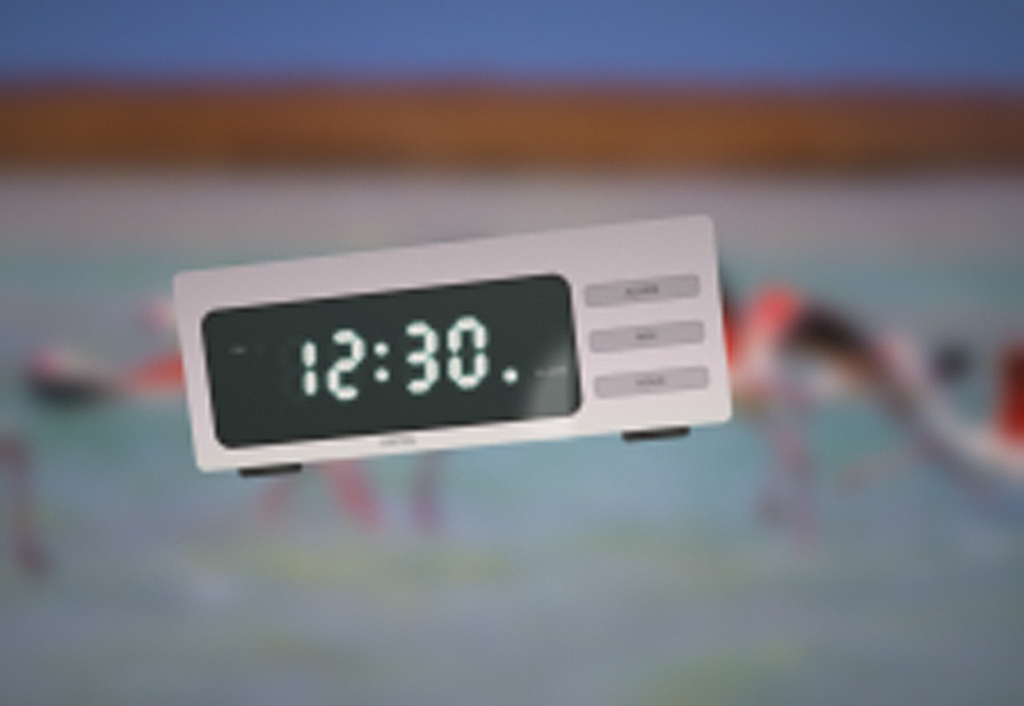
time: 12:30
